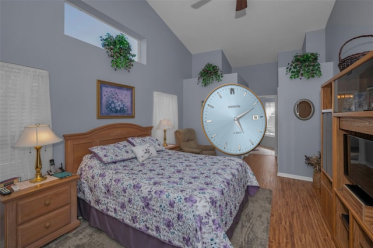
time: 5:11
